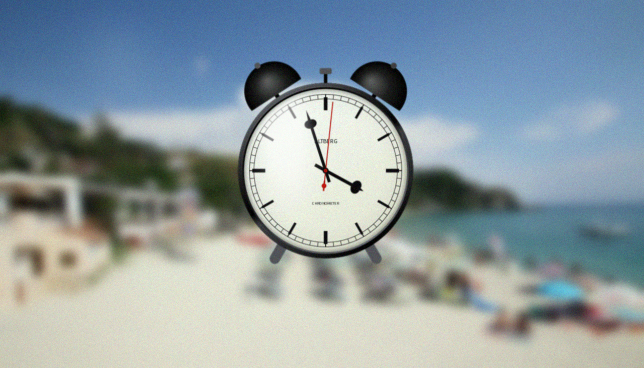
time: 3:57:01
